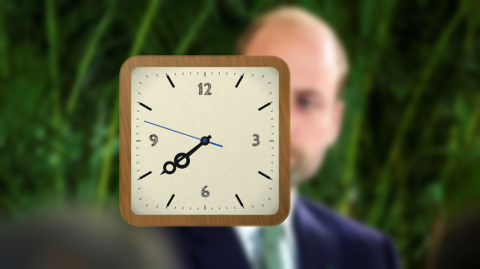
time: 7:38:48
